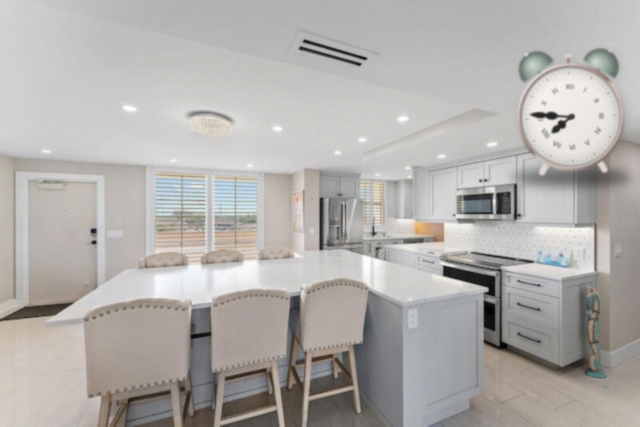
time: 7:46
